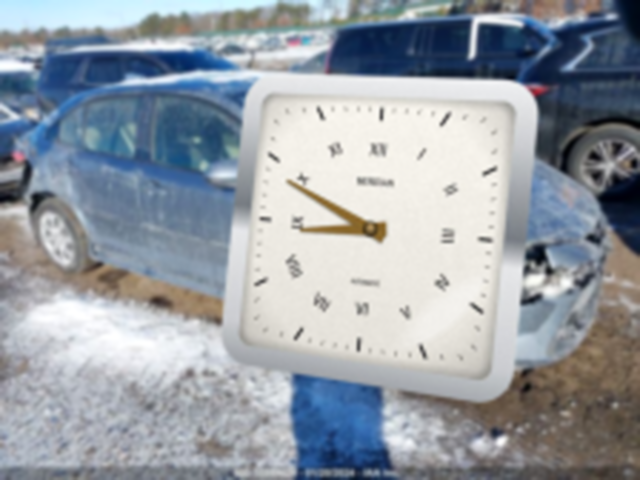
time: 8:49
